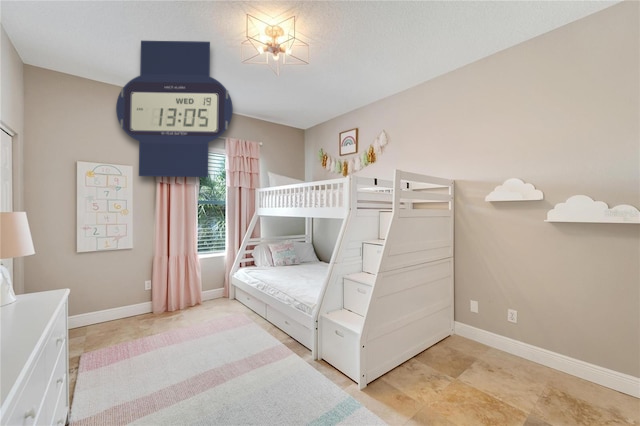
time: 13:05
